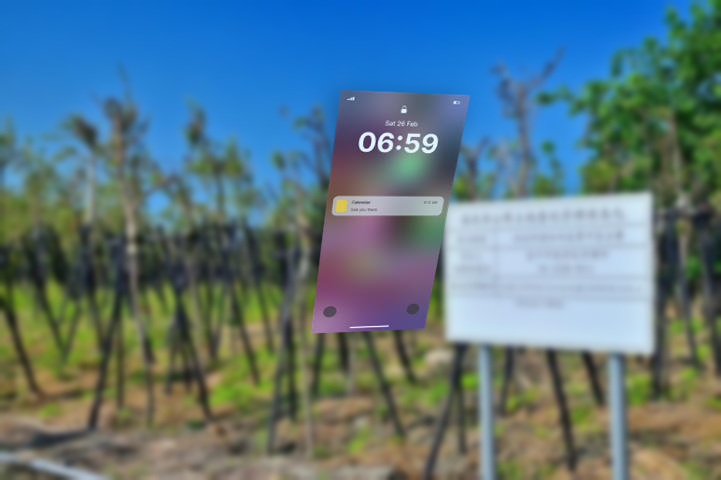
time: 6:59
